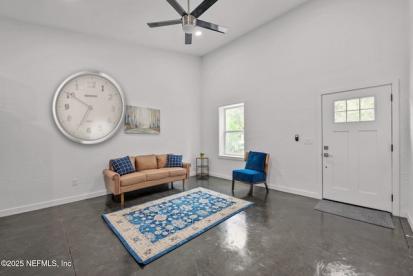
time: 6:50
